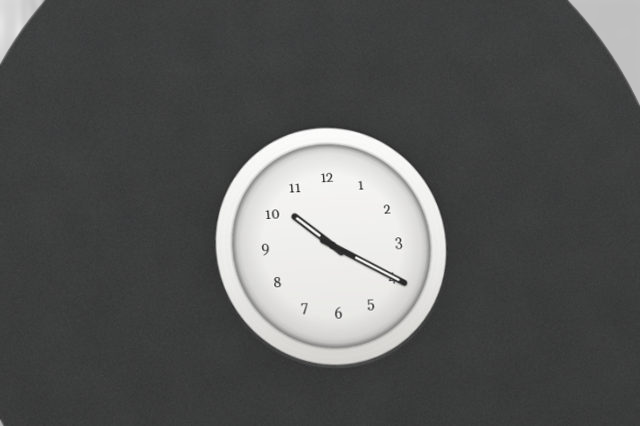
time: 10:20
